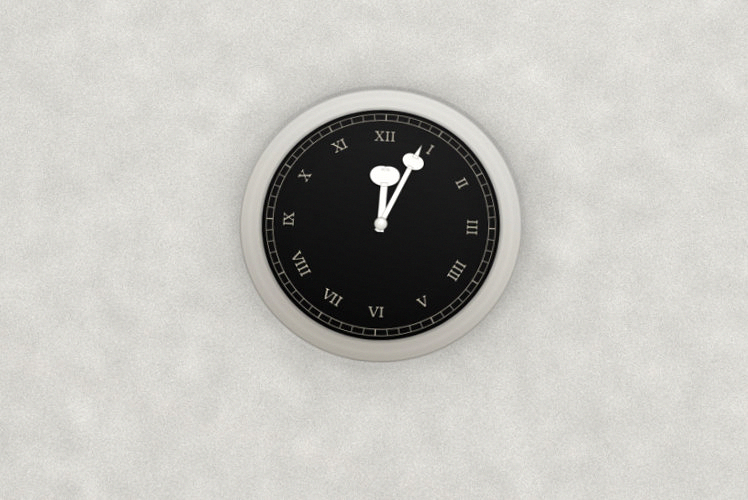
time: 12:04
